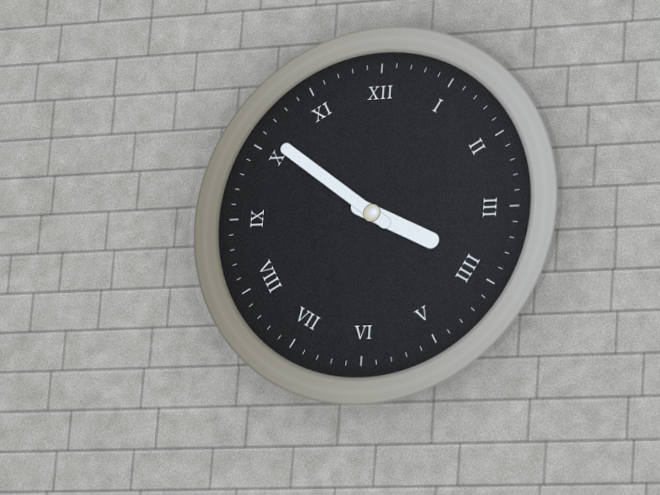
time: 3:51
